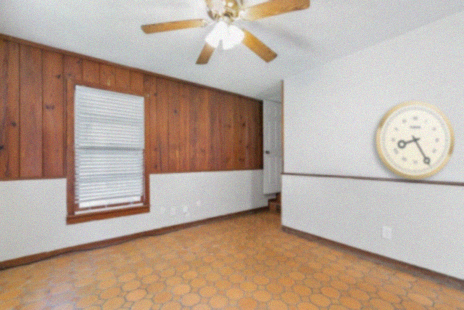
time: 8:25
